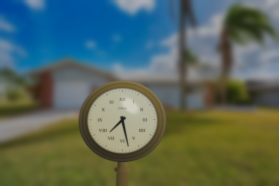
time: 7:28
